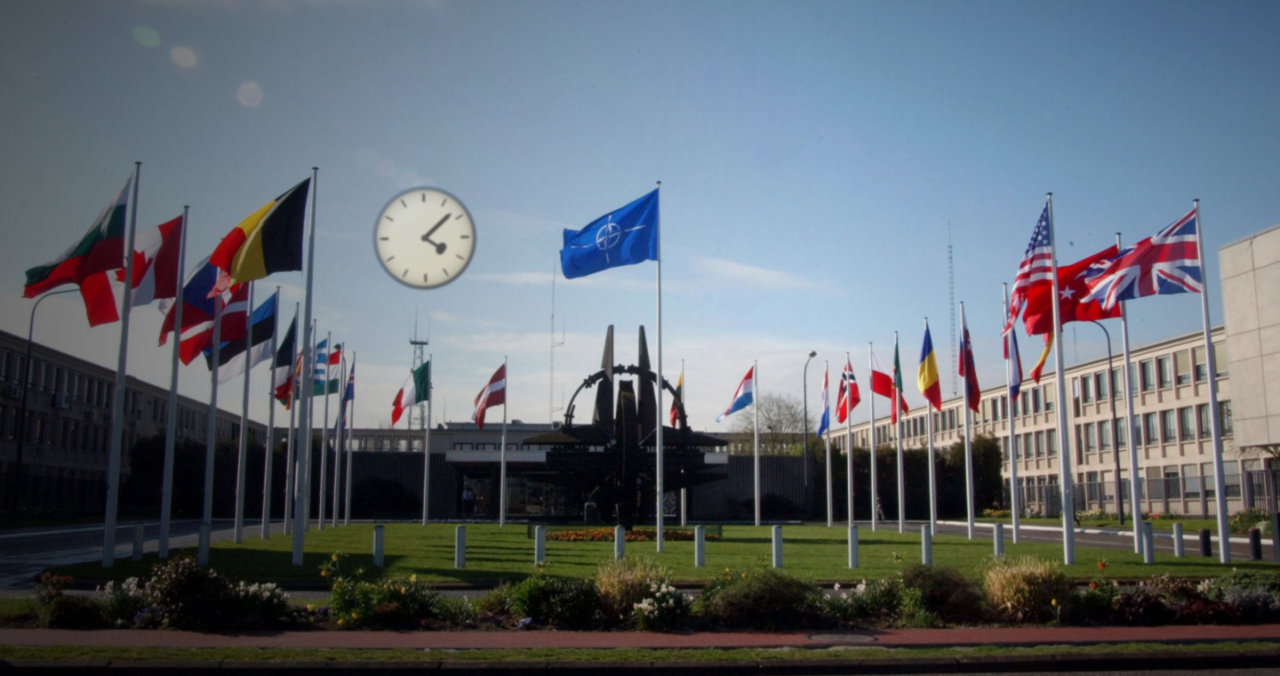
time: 4:08
